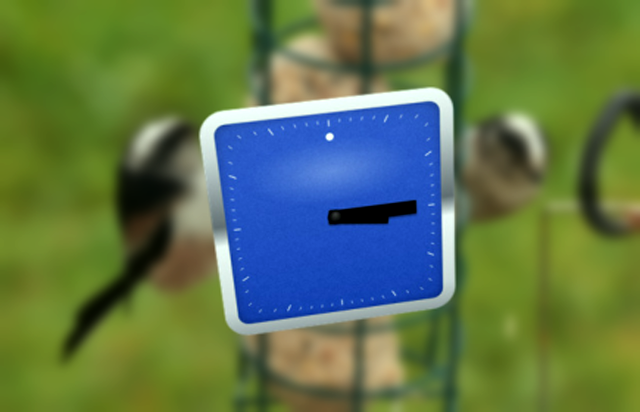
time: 3:15
